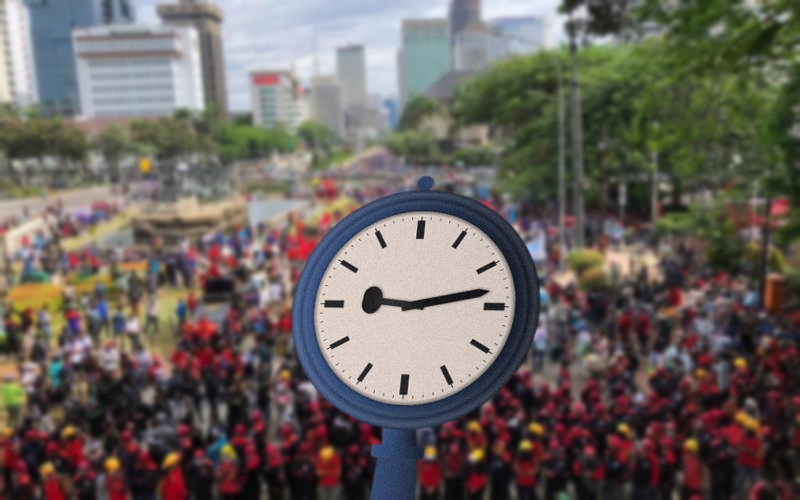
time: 9:13
